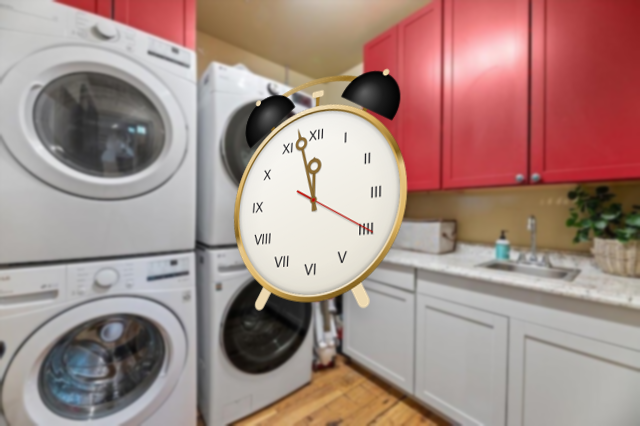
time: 11:57:20
